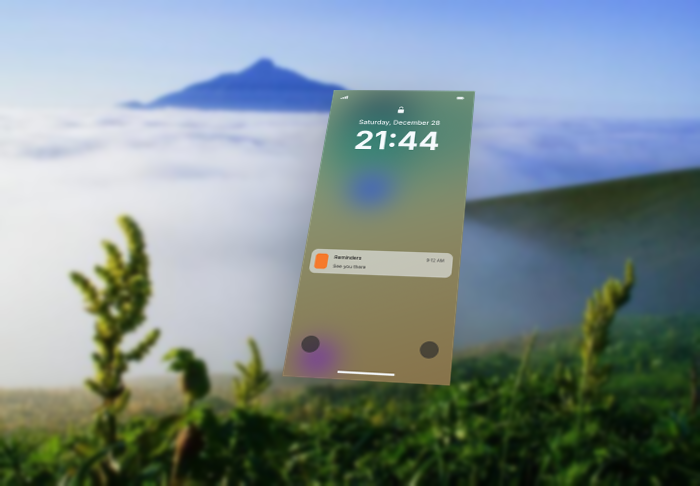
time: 21:44
